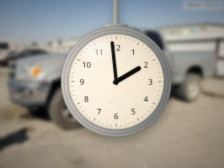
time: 1:59
